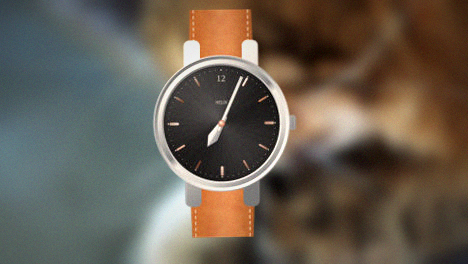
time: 7:04
